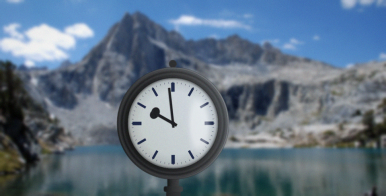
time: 9:59
